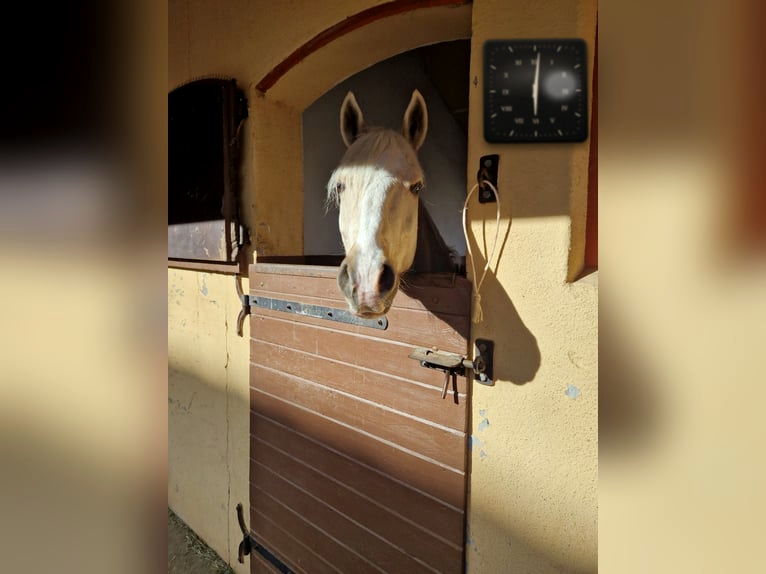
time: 6:01
